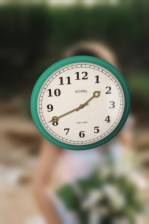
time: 1:41
